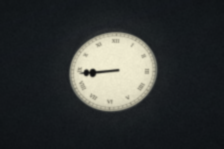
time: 8:44
